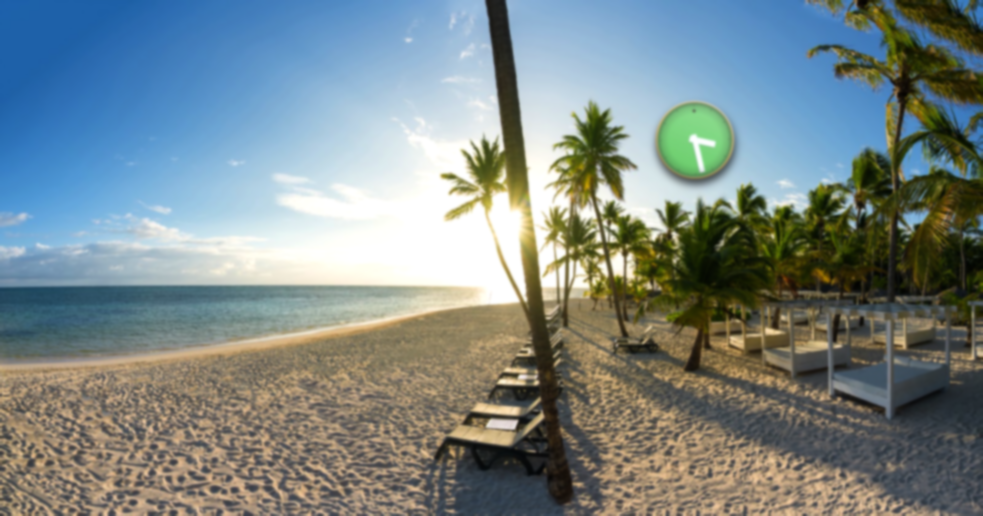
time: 3:28
